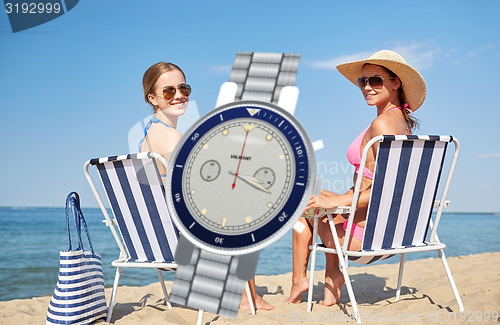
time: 3:18
